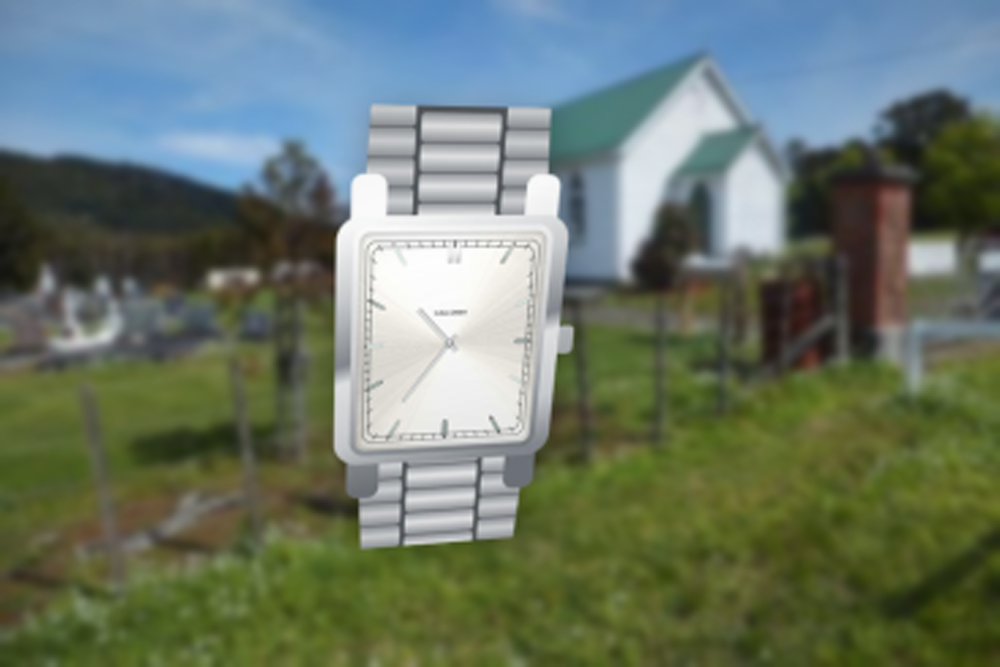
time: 10:36
